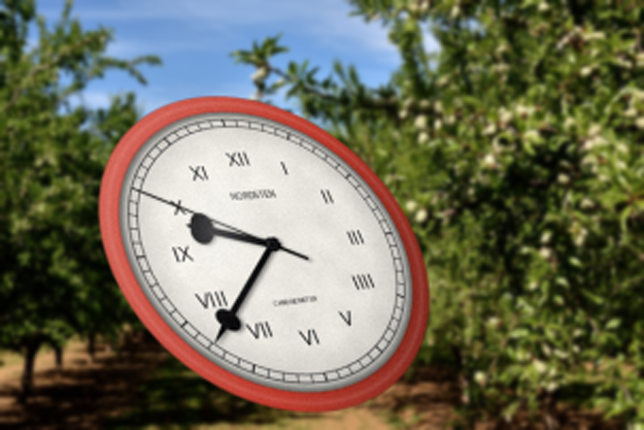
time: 9:37:50
